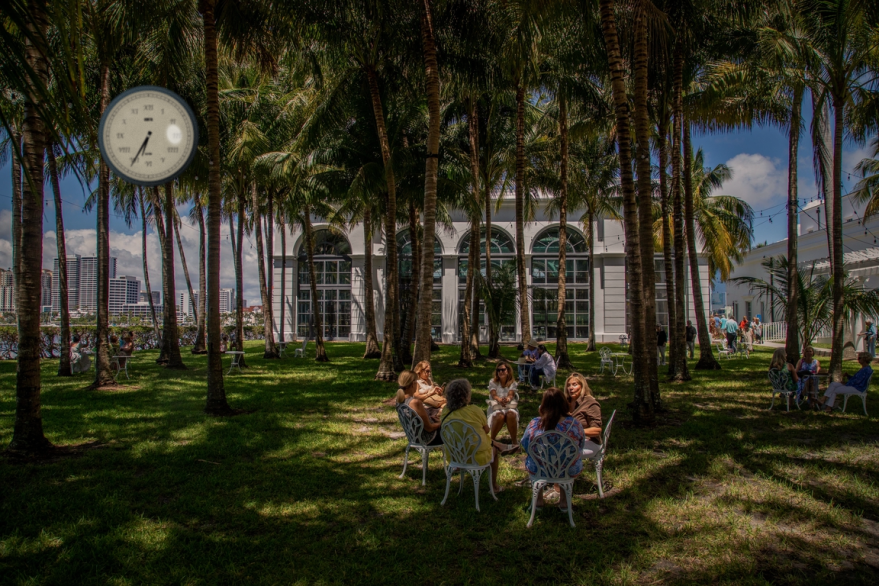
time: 6:35
